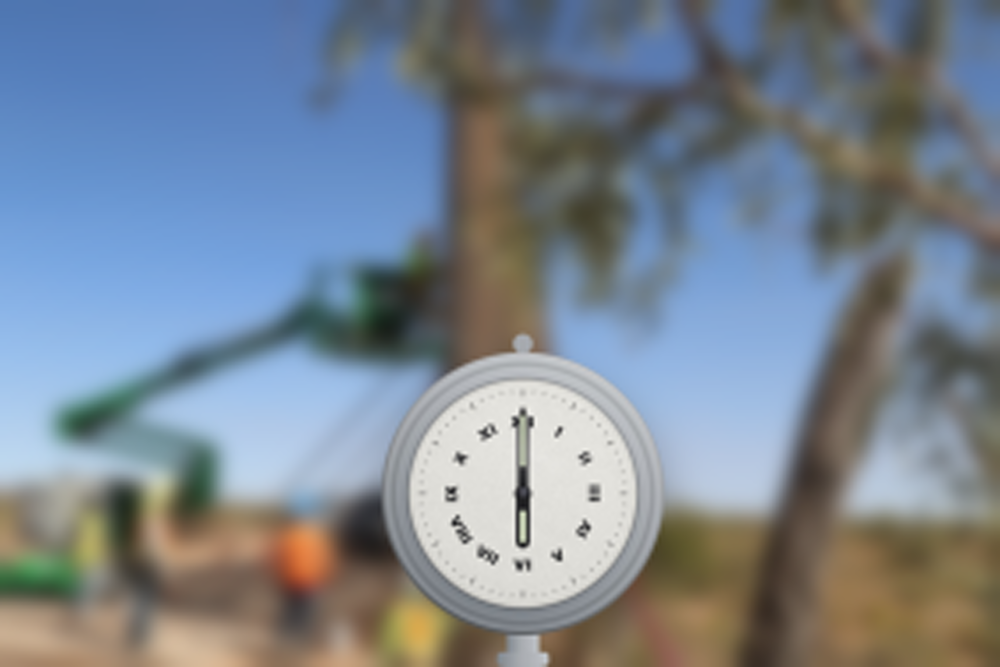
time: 6:00
